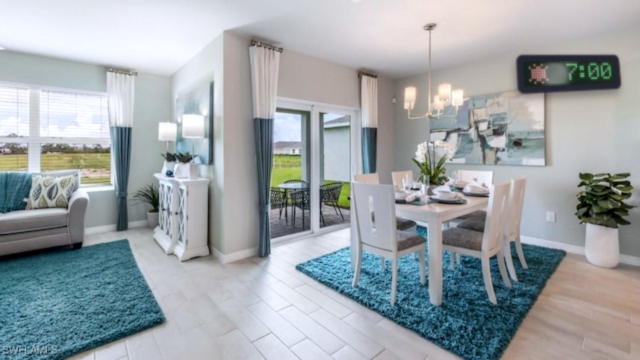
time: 7:00
